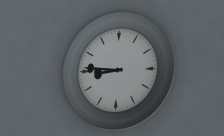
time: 8:46
